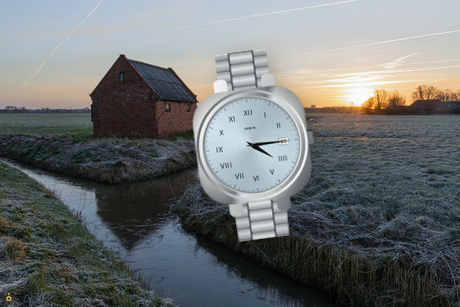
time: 4:15
